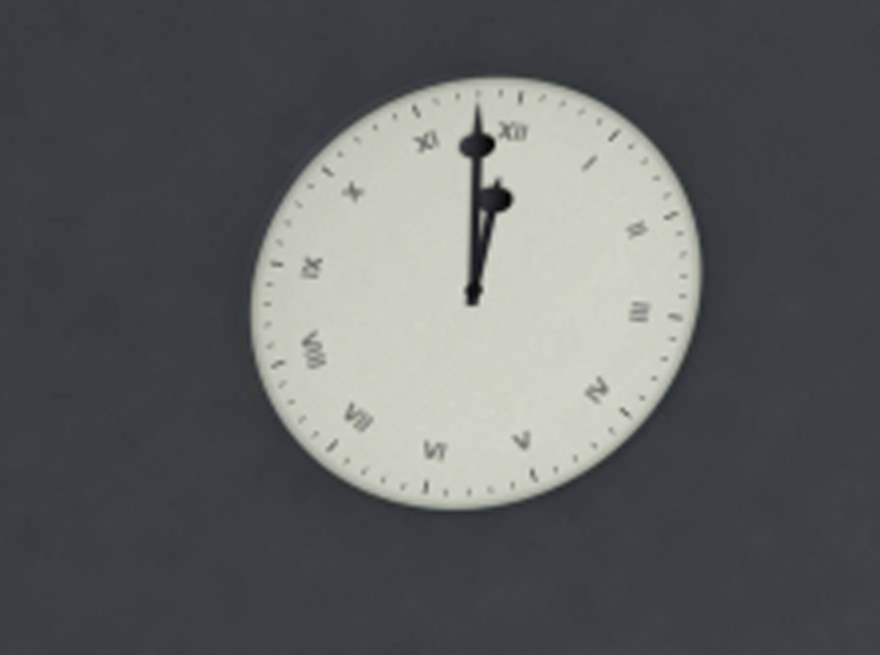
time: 11:58
